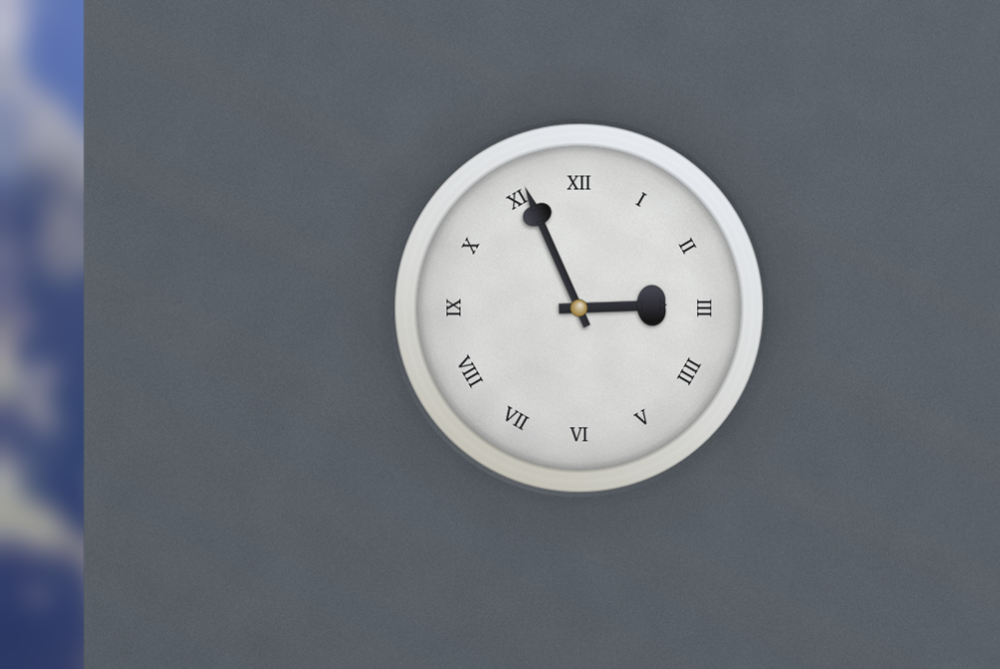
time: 2:56
